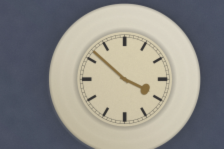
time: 3:52
